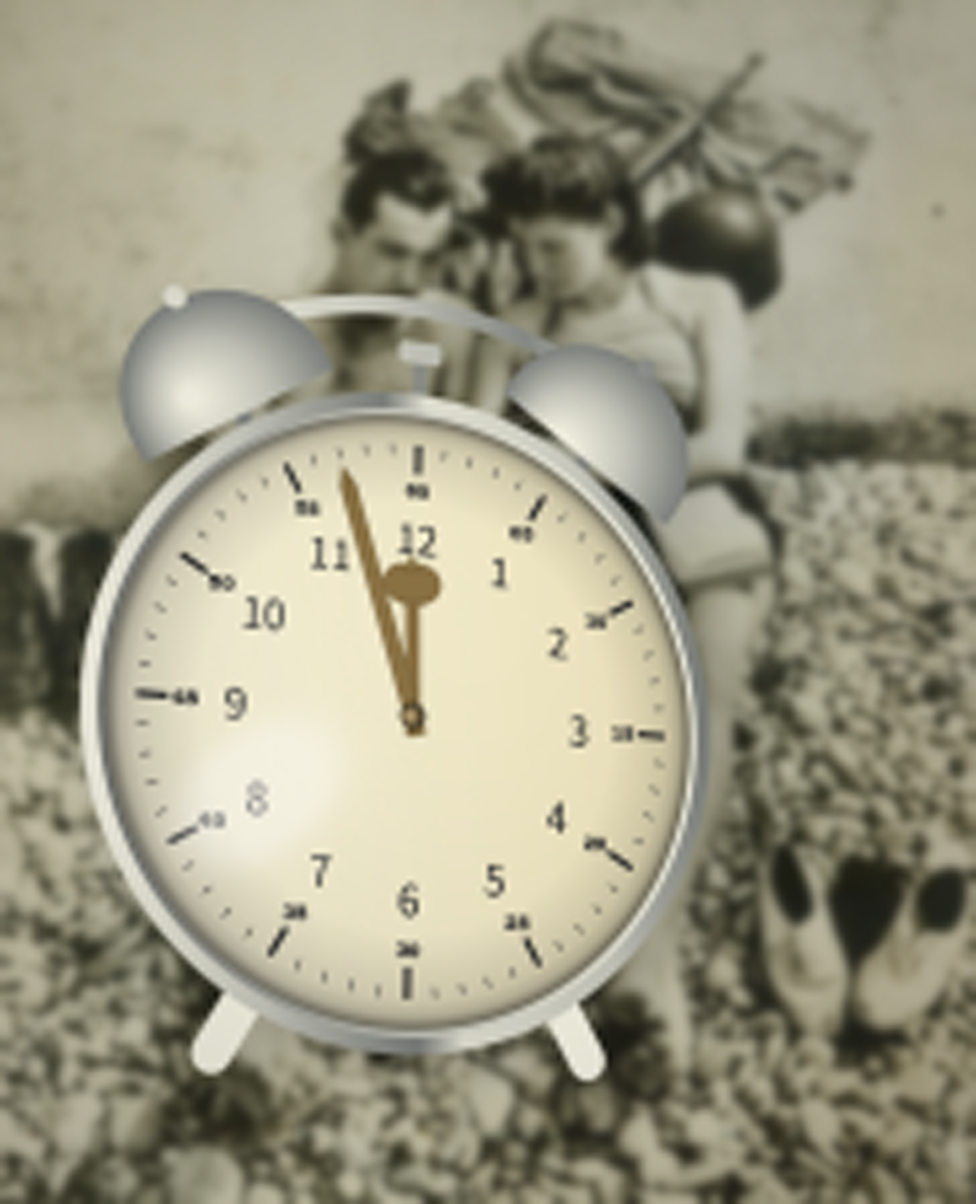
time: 11:57
